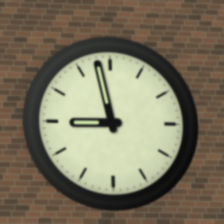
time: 8:58
